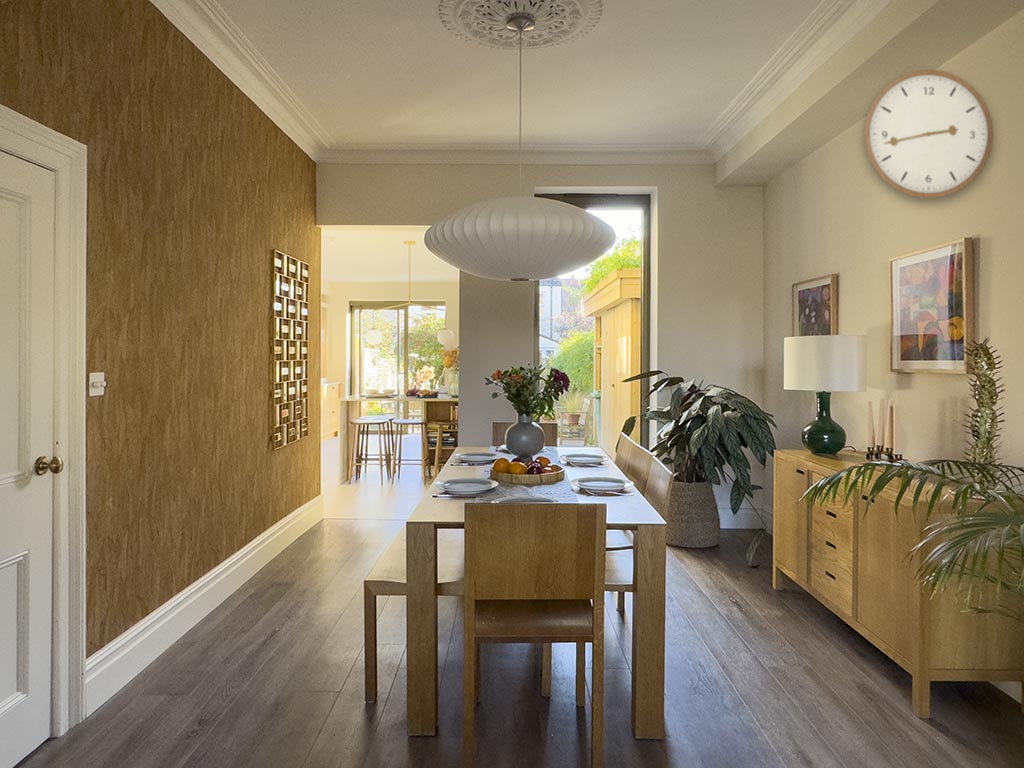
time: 2:43
